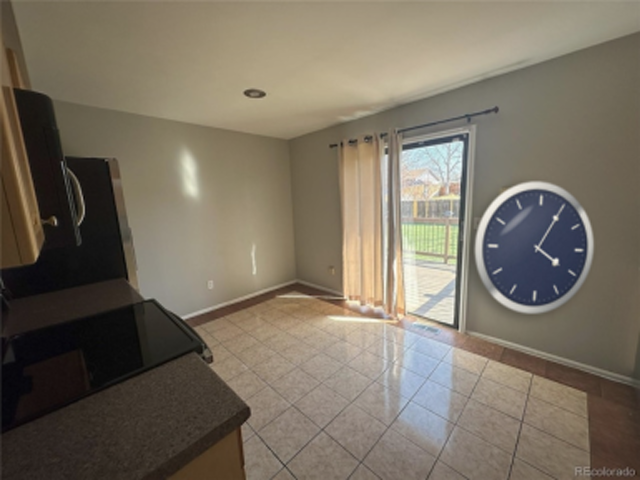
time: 4:05
